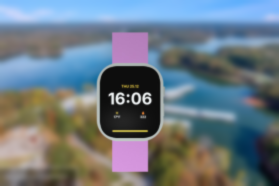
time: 16:06
